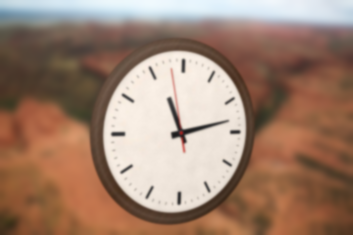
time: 11:12:58
